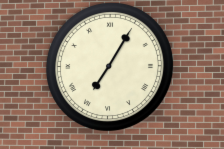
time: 7:05
